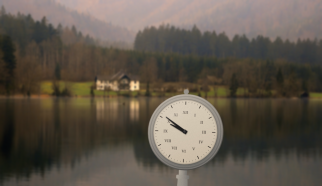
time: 9:51
